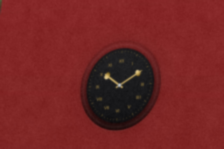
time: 10:10
